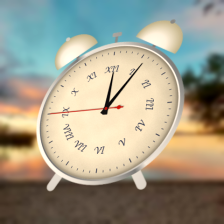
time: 12:05:45
